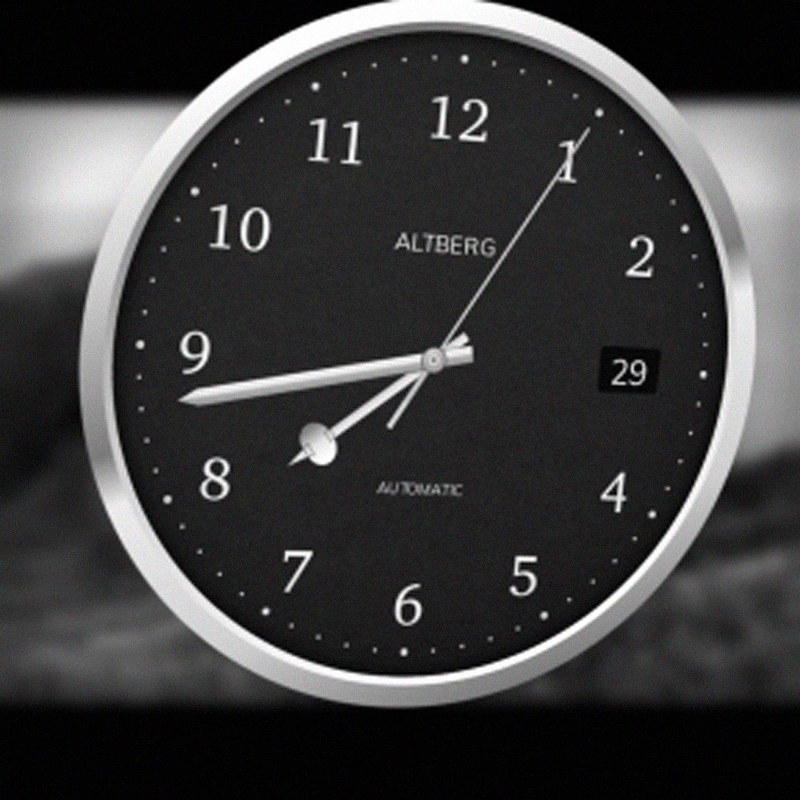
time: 7:43:05
